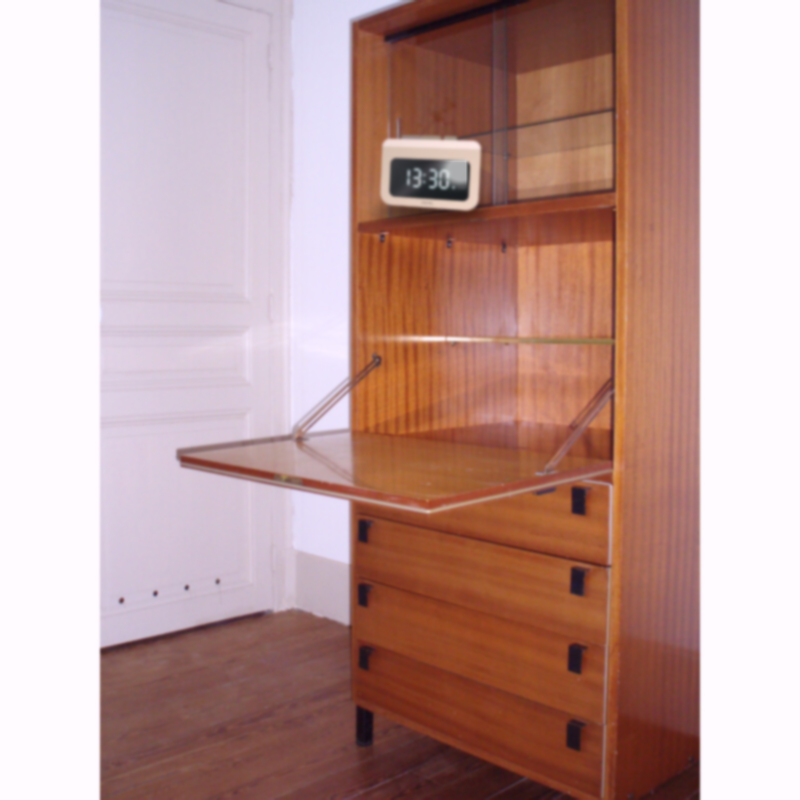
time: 13:30
